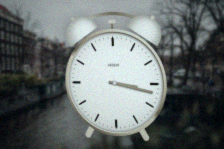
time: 3:17
